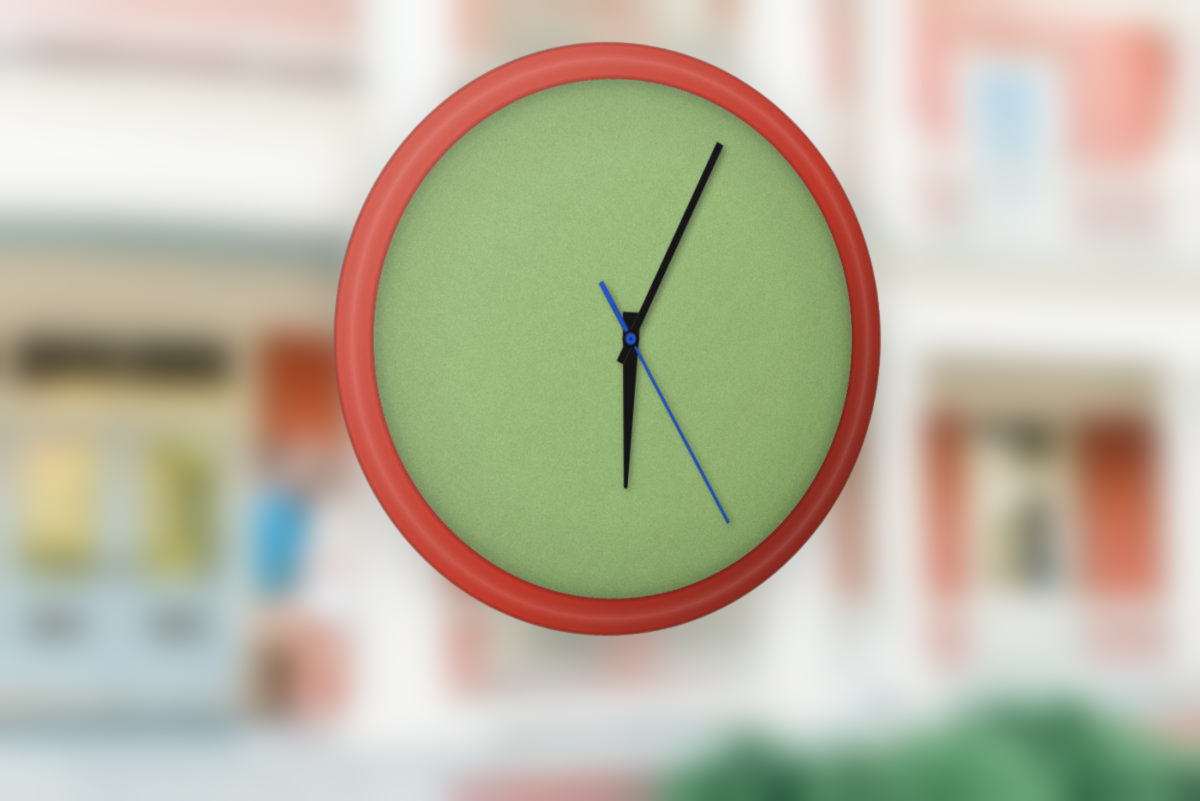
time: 6:04:25
